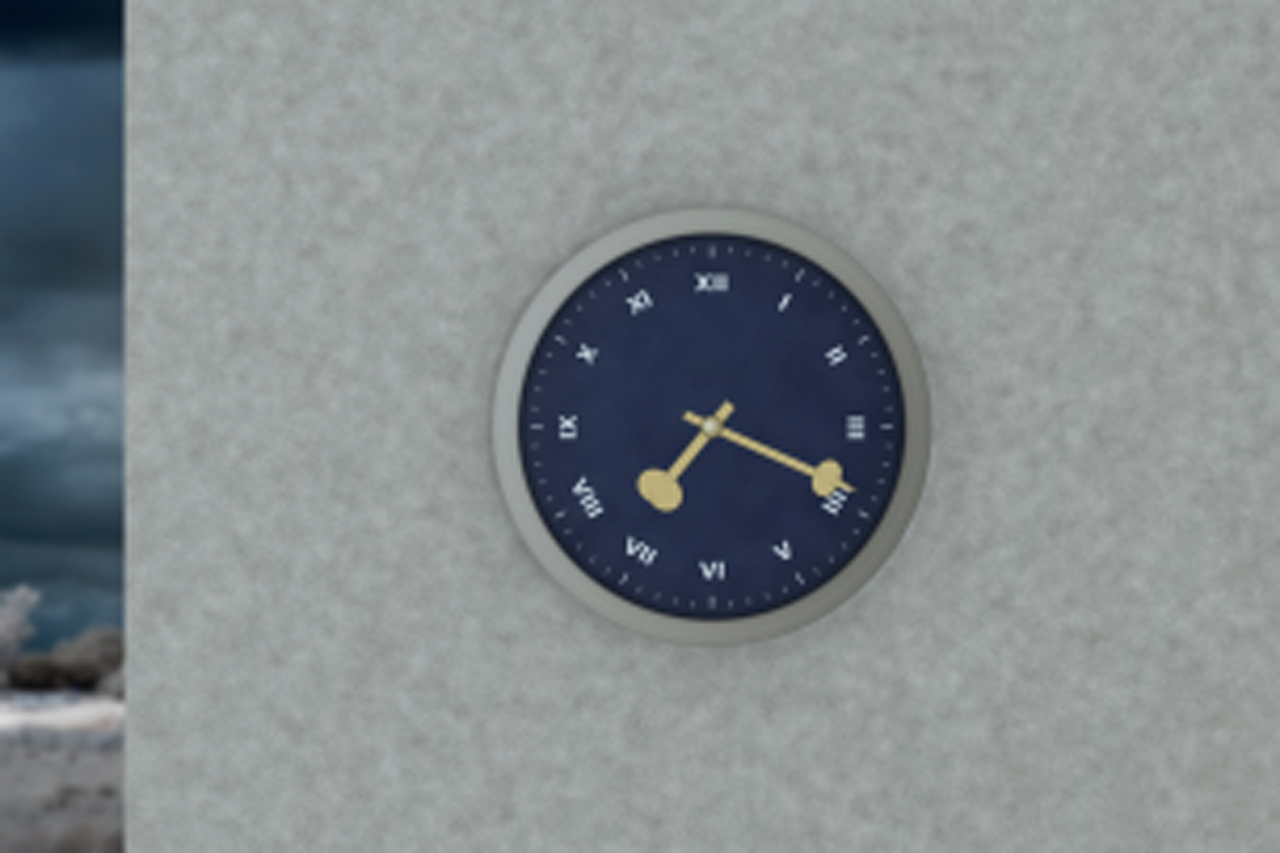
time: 7:19
